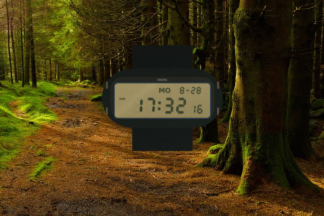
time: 17:32:16
